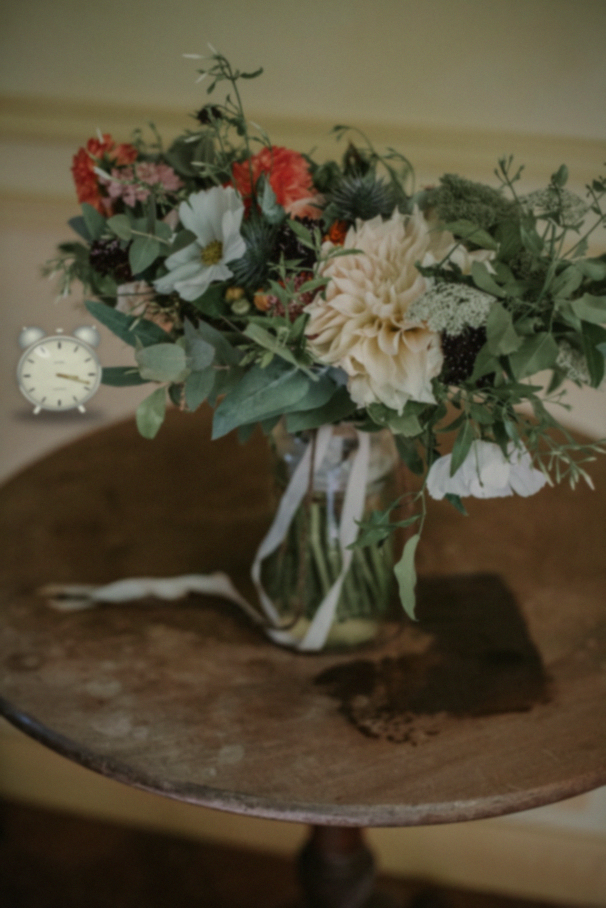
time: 3:18
